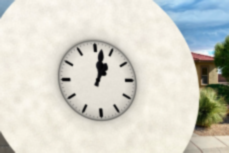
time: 1:02
